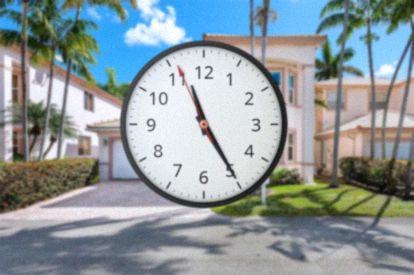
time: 11:24:56
